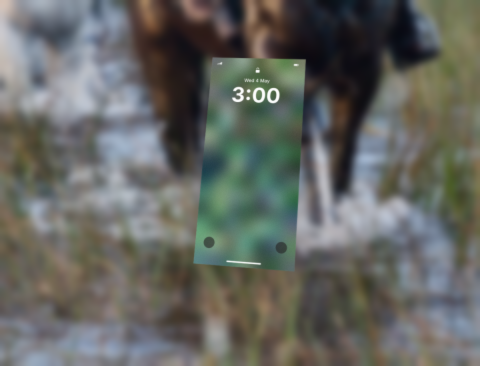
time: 3:00
